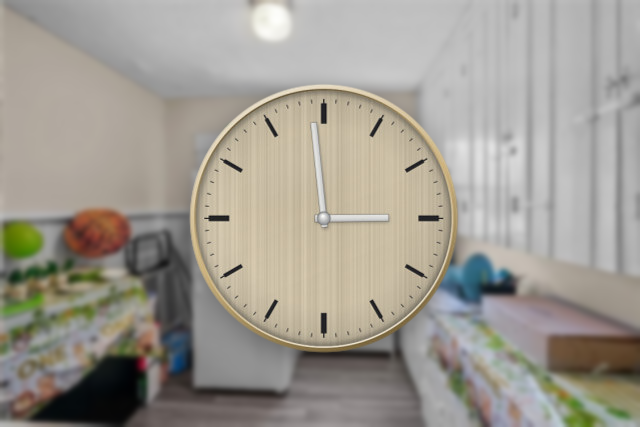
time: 2:59
